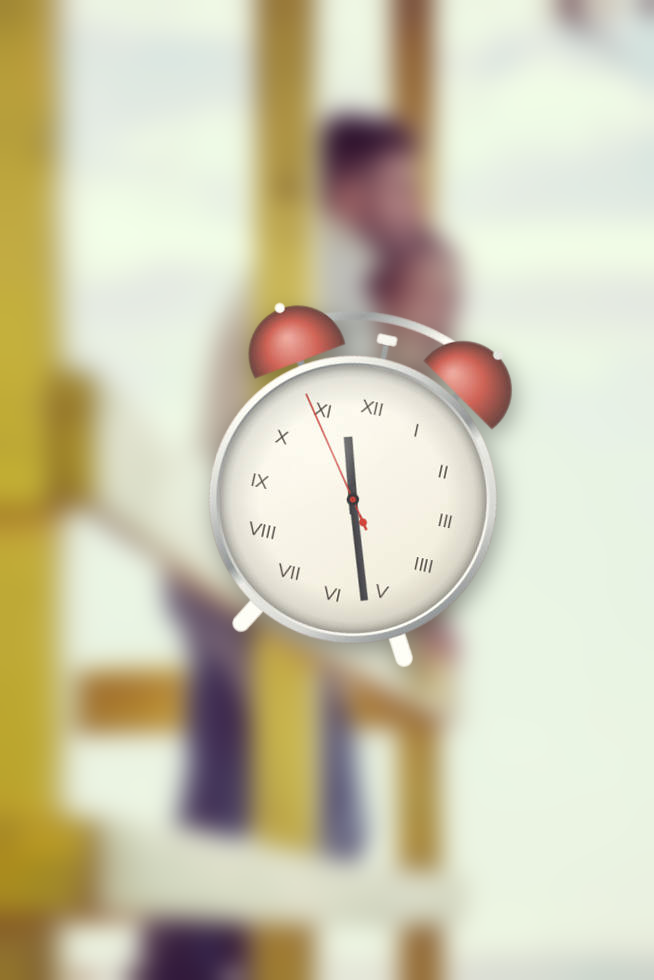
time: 11:26:54
